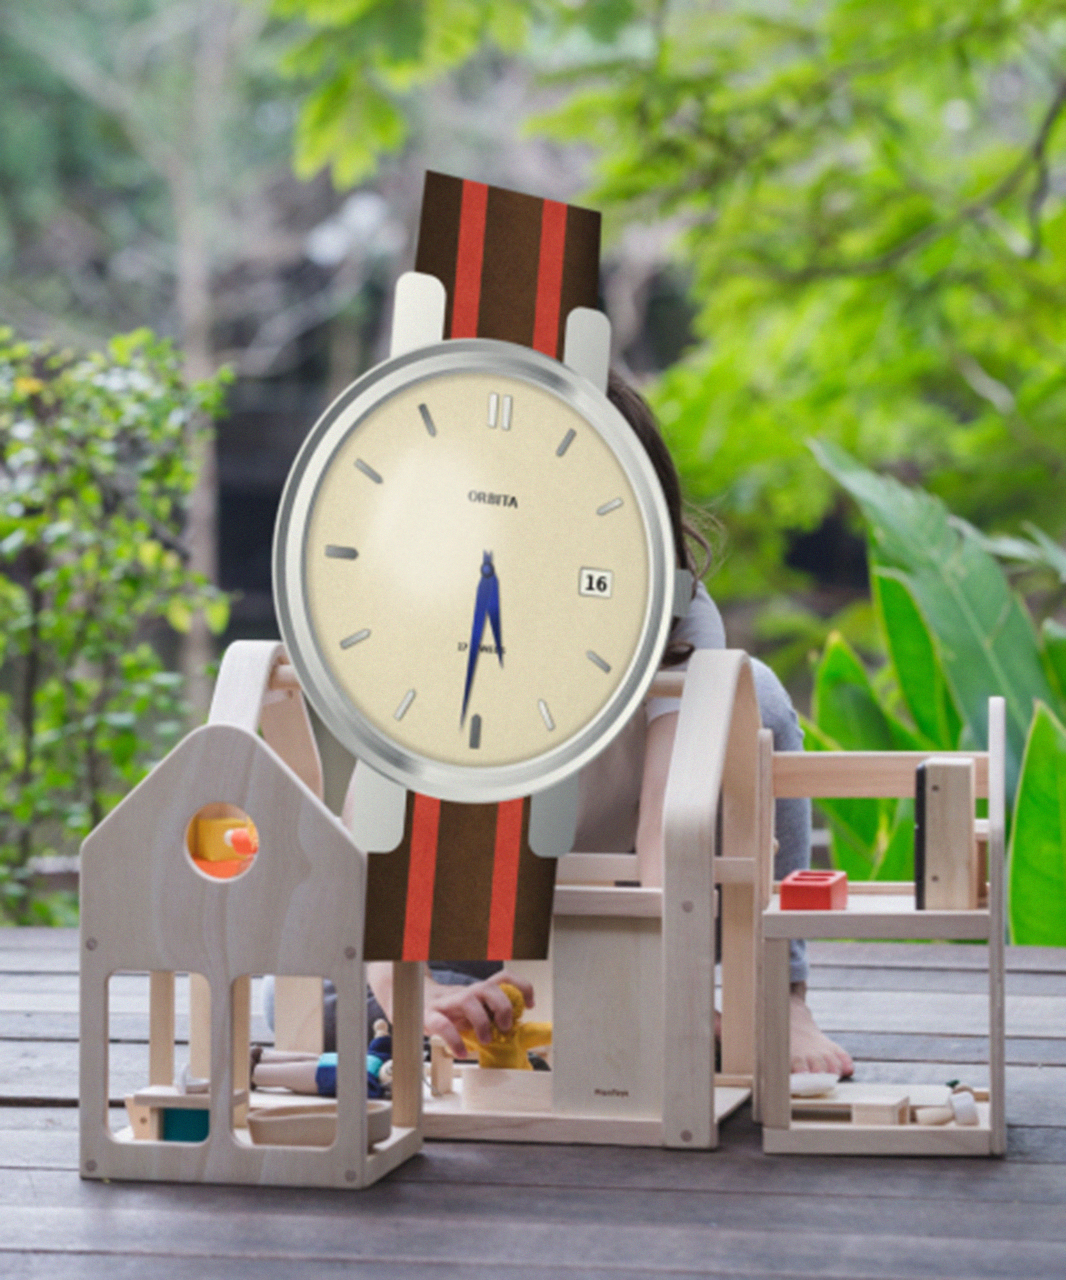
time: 5:31
